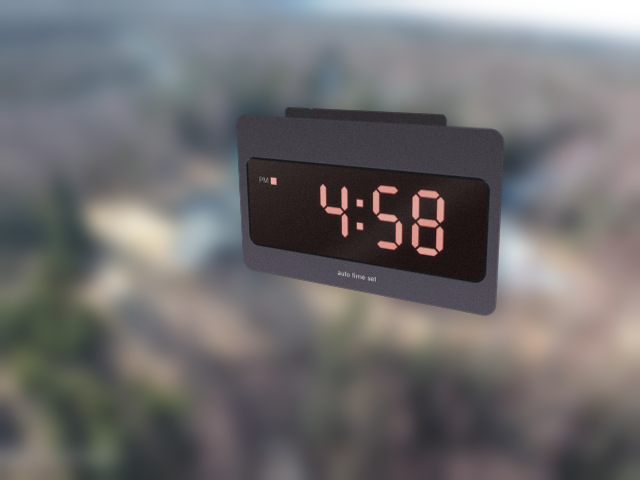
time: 4:58
